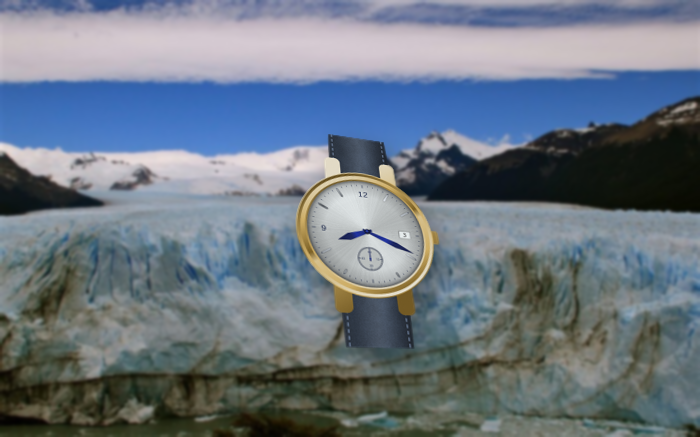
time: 8:19
